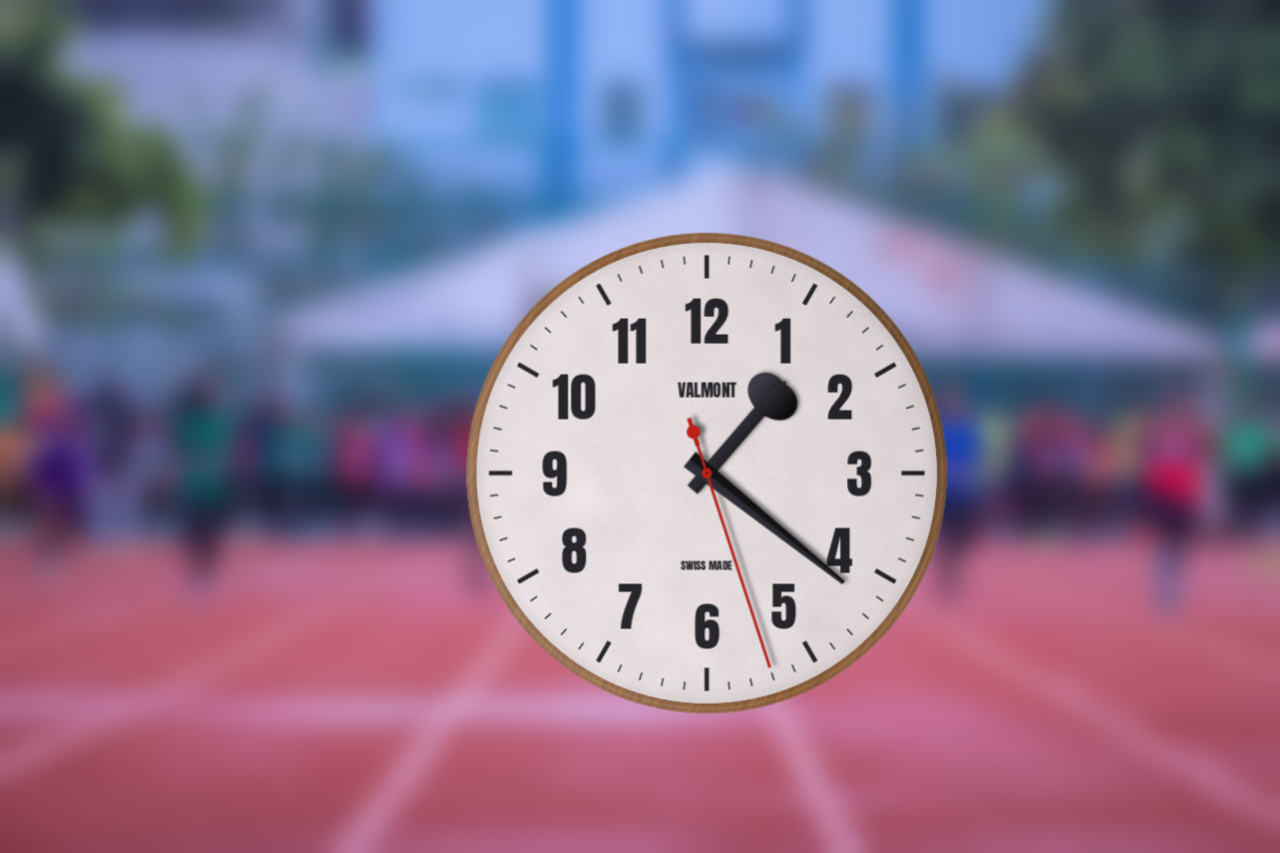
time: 1:21:27
